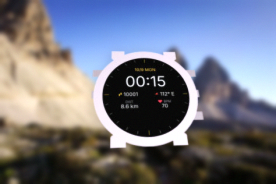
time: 0:15
